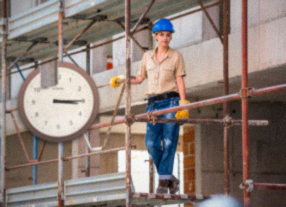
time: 3:15
